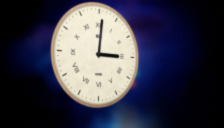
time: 3:01
